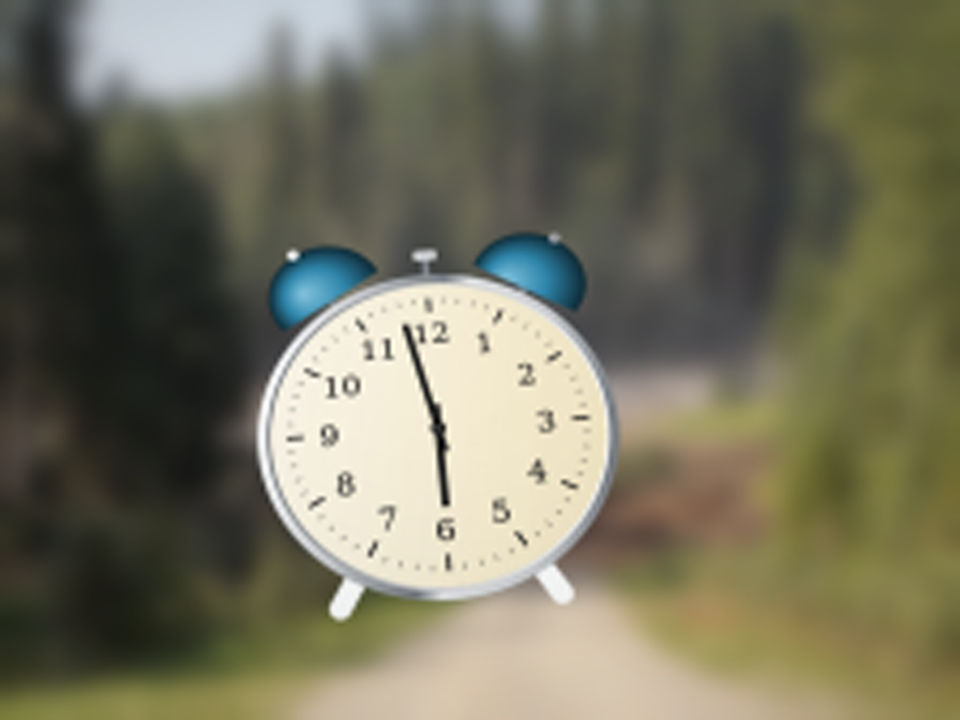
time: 5:58
